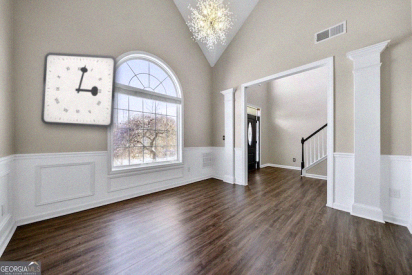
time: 3:02
